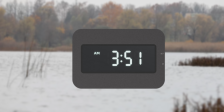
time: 3:51
